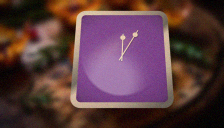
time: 12:05
